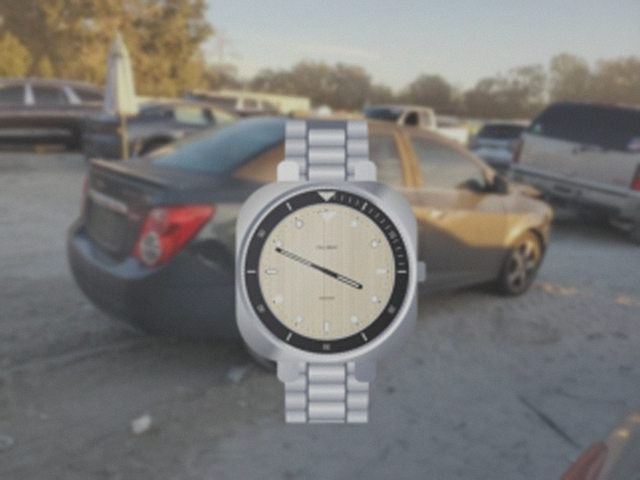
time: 3:49
